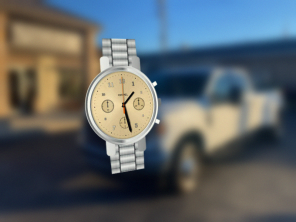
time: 1:28
